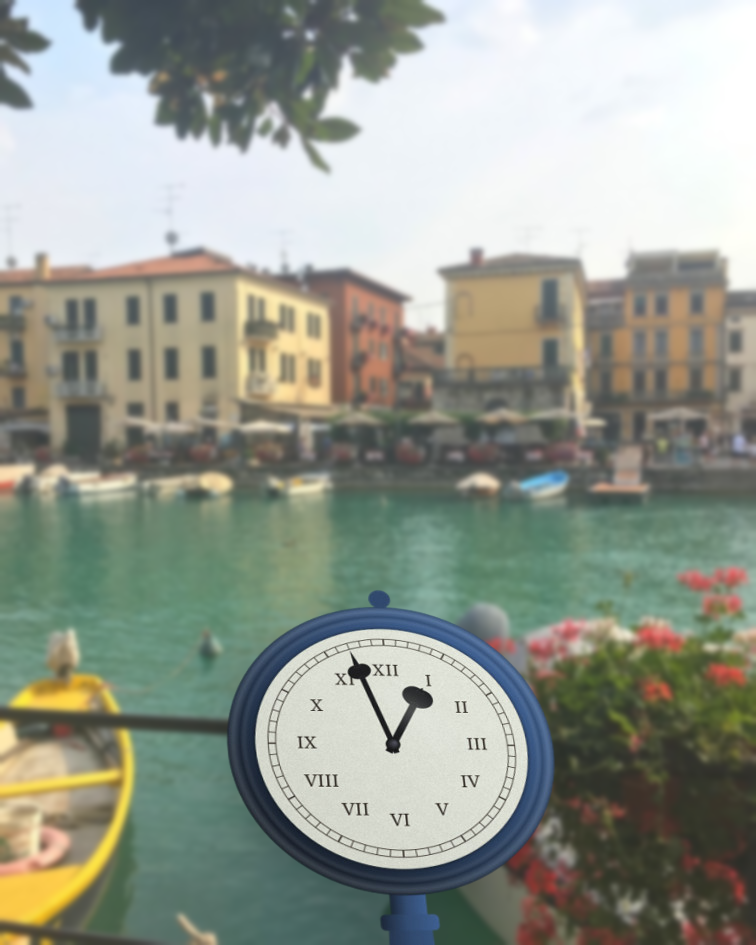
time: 12:57
